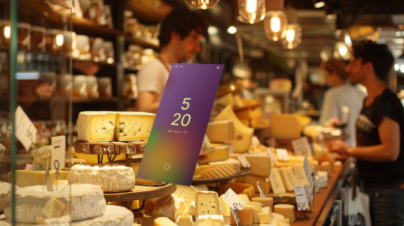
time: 5:20
